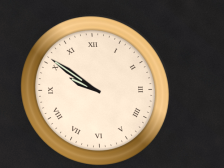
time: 9:51
